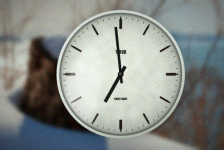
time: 6:59
